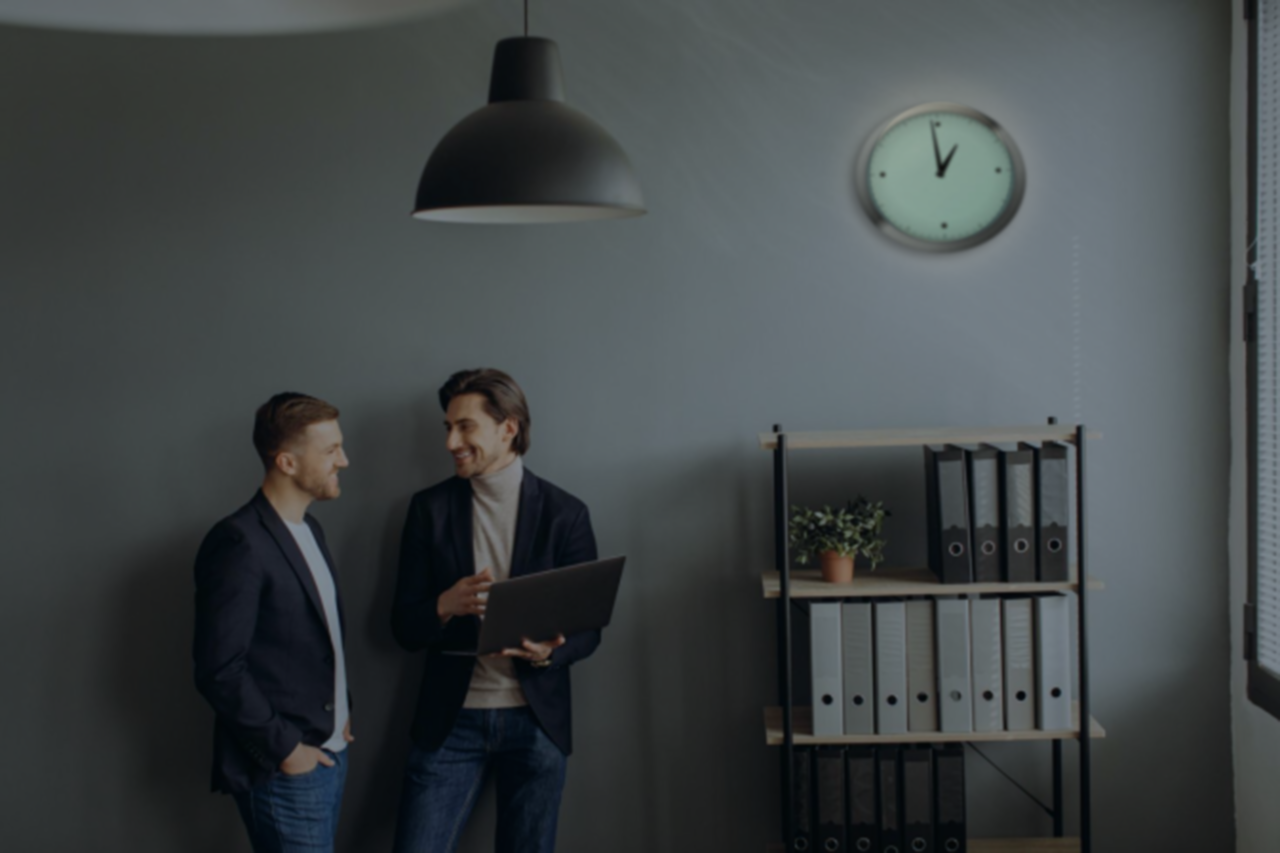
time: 12:59
